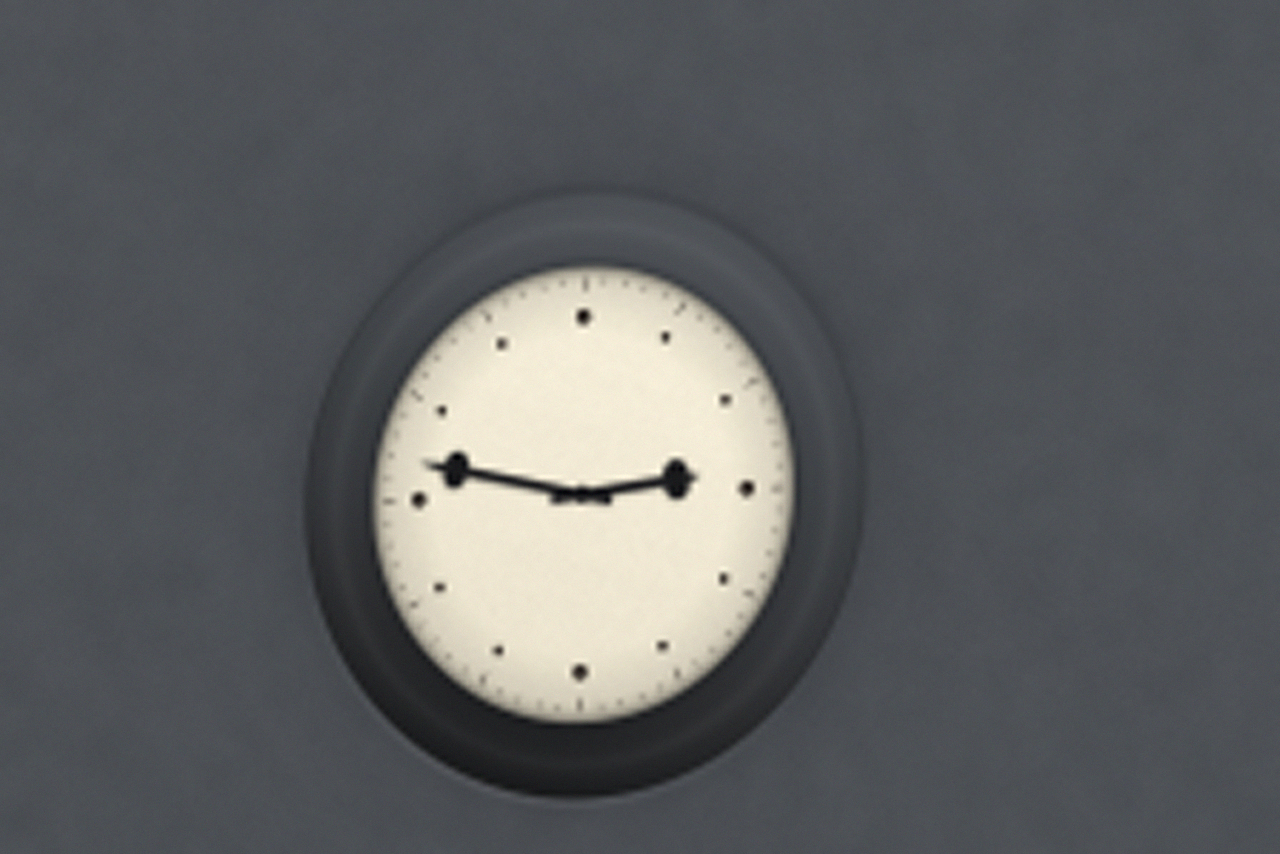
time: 2:47
